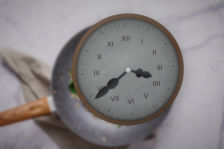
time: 3:39
